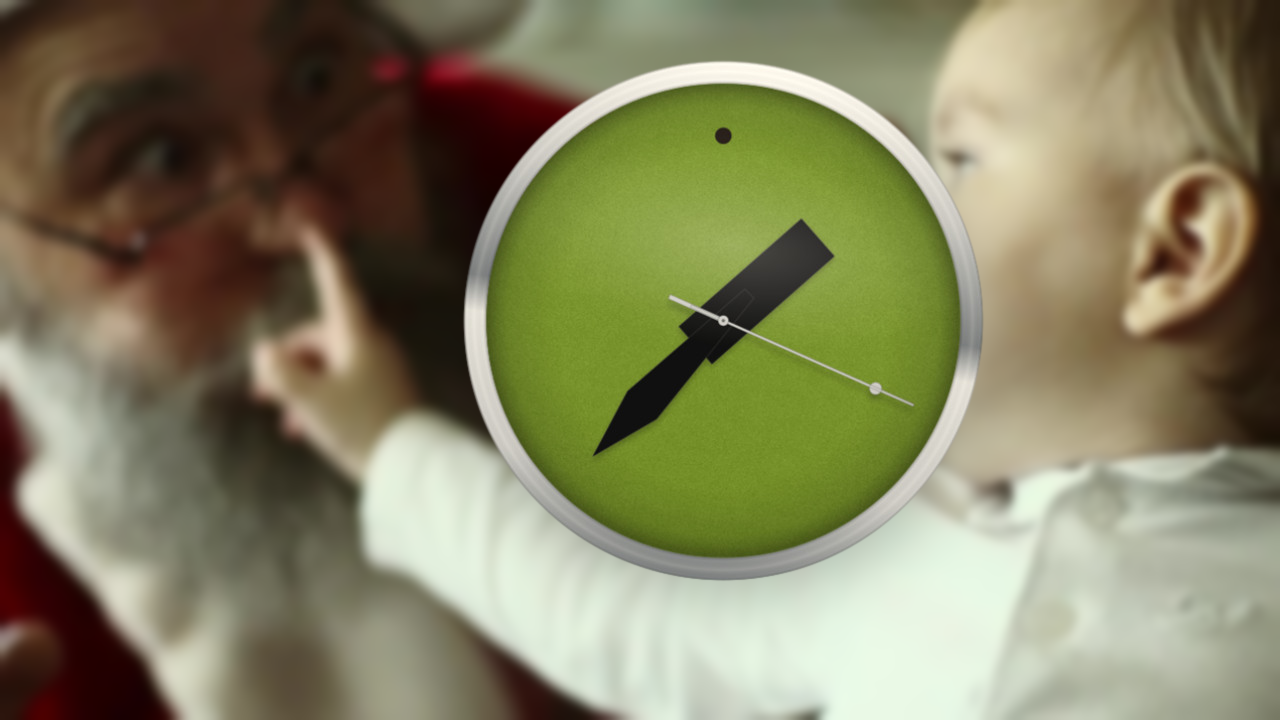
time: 1:37:19
